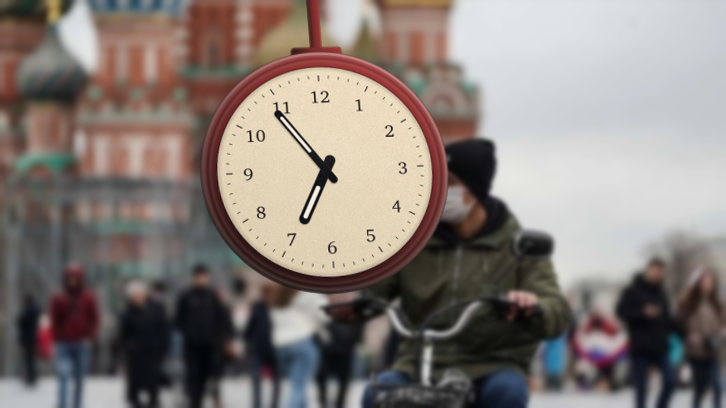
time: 6:54
